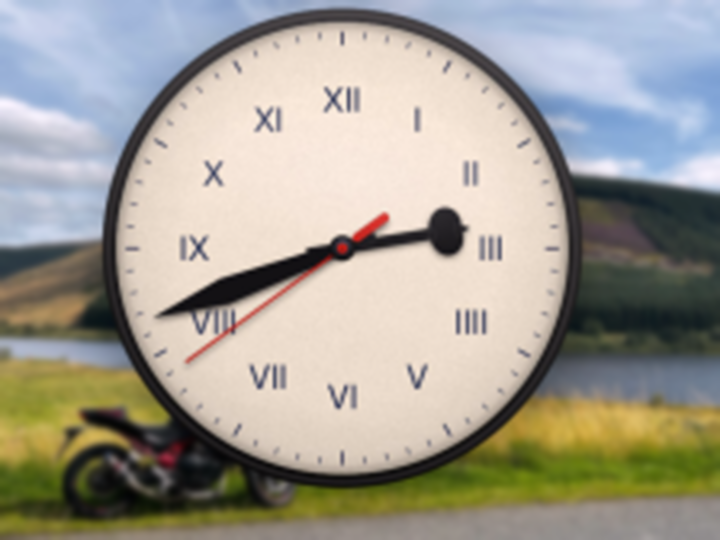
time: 2:41:39
